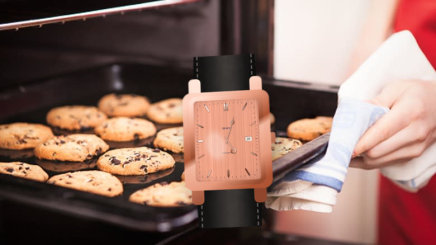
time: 5:03
